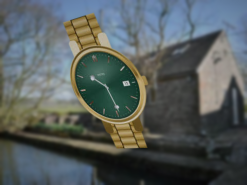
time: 10:29
